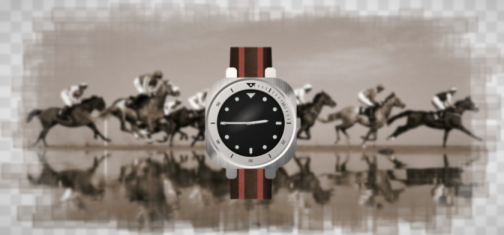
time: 2:45
